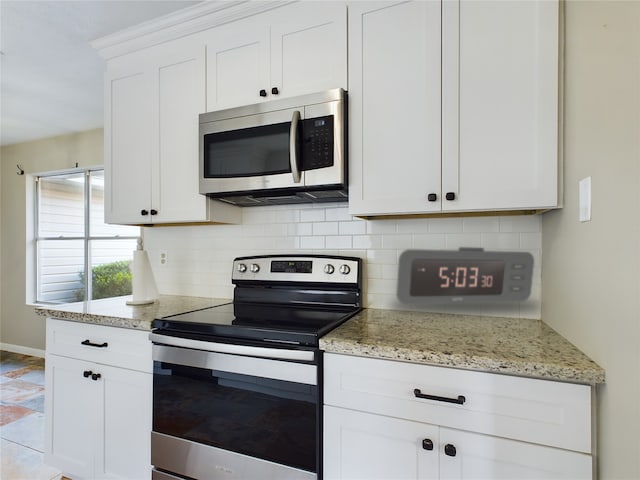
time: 5:03:30
